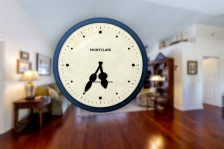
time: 5:35
